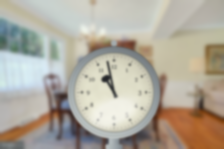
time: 10:58
